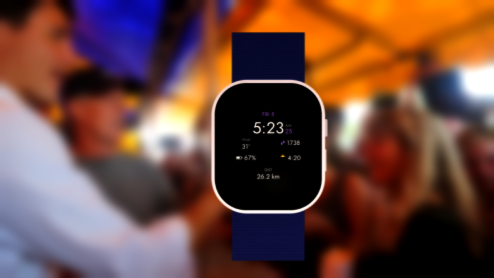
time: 5:23
